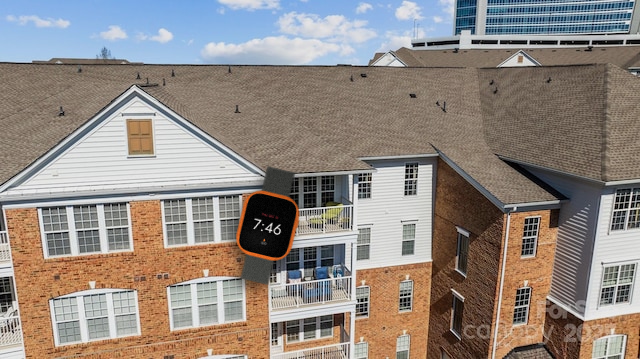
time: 7:46
